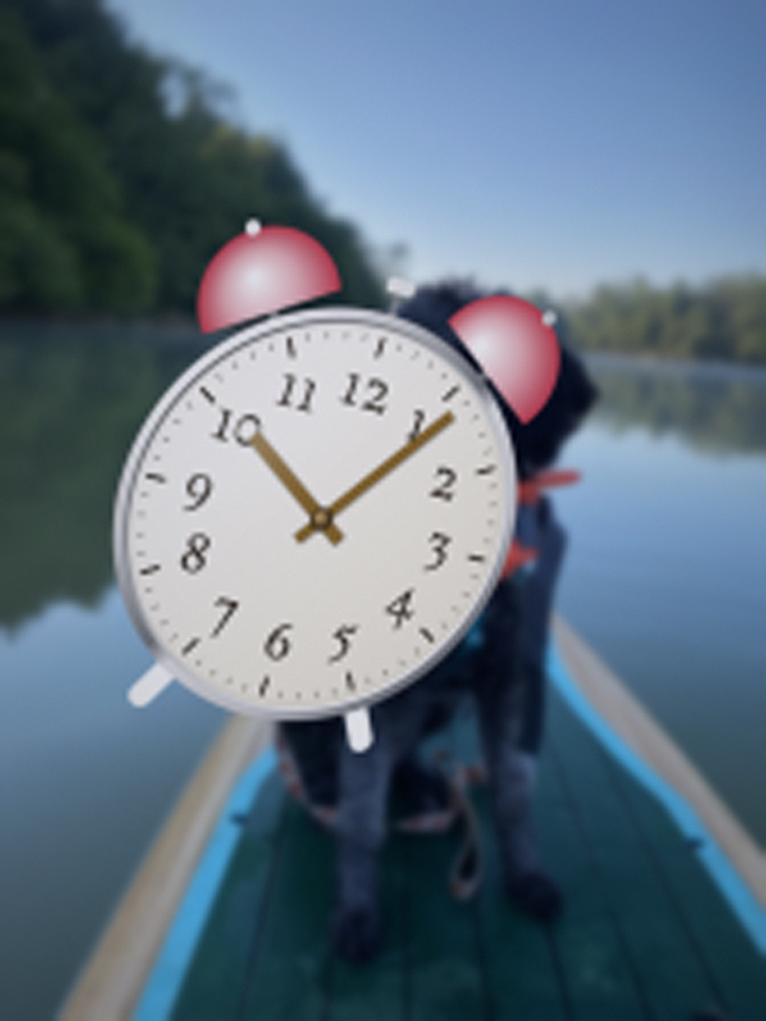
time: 10:06
